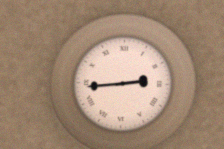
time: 2:44
